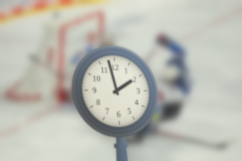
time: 1:58
